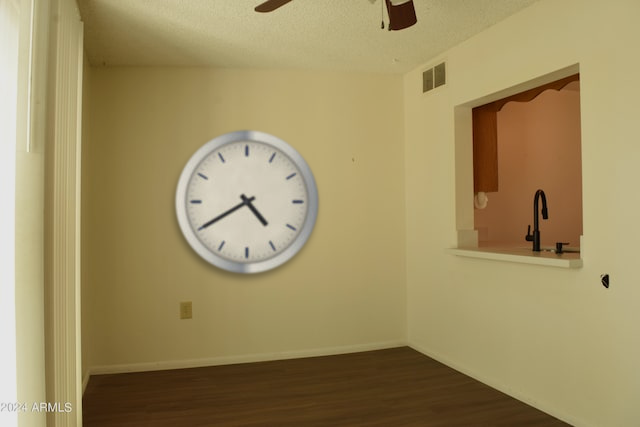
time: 4:40
